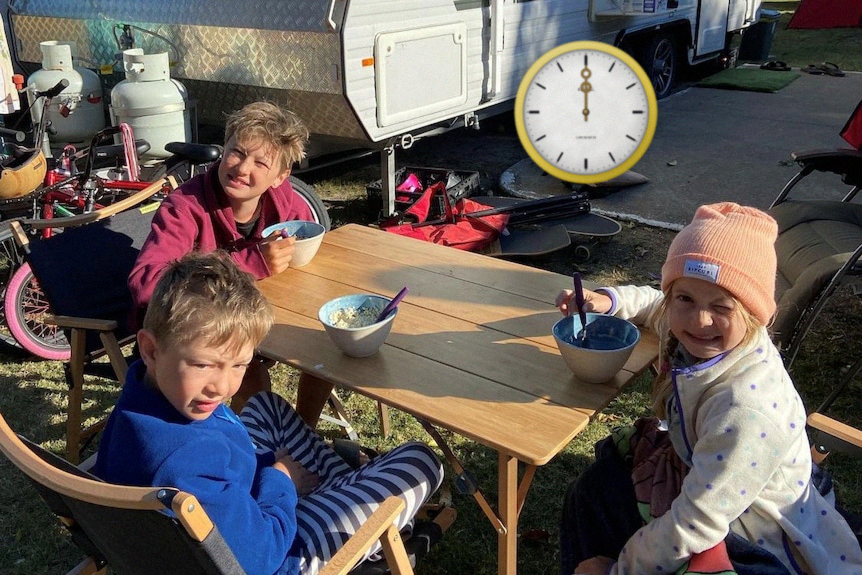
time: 12:00
